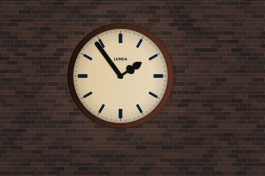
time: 1:54
